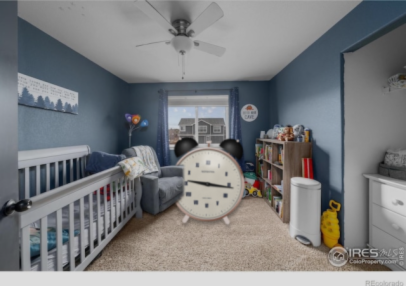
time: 9:16
